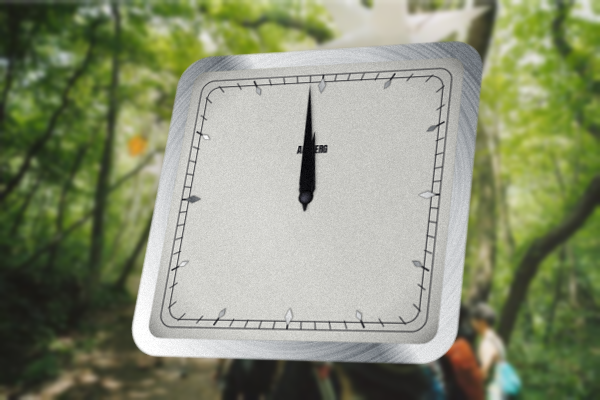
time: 11:59
